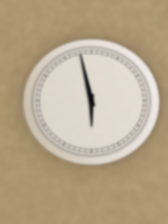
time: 5:58
